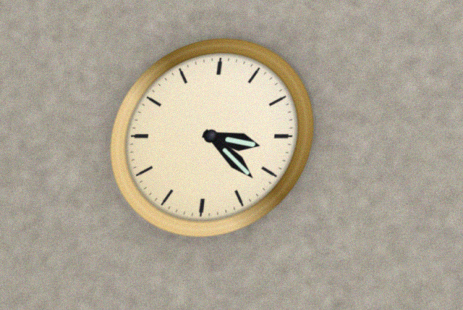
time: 3:22
